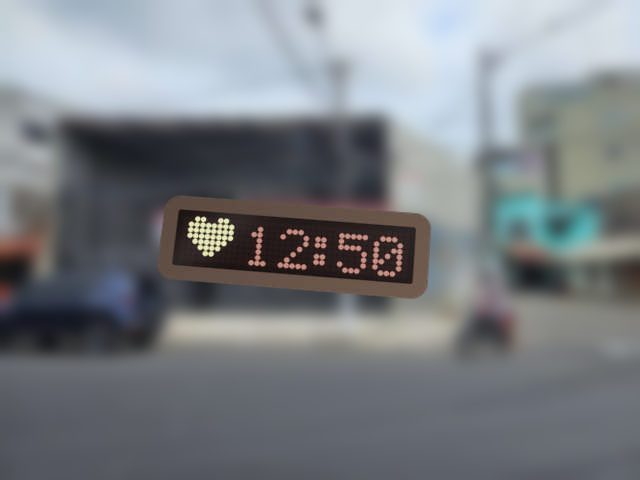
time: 12:50
